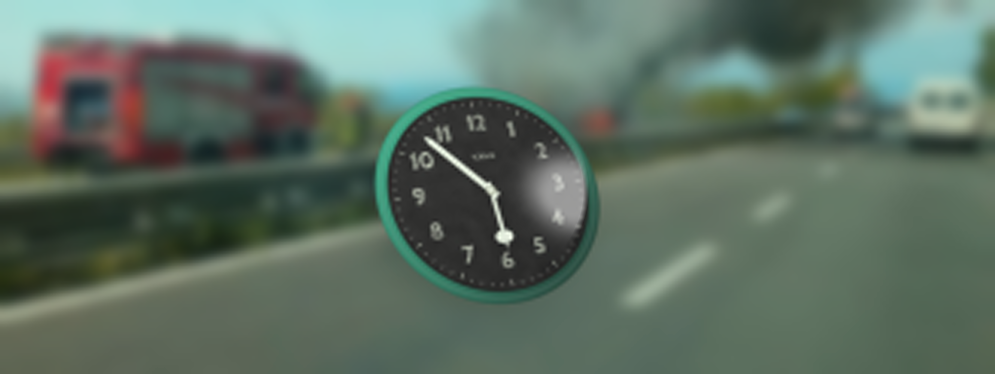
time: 5:53
